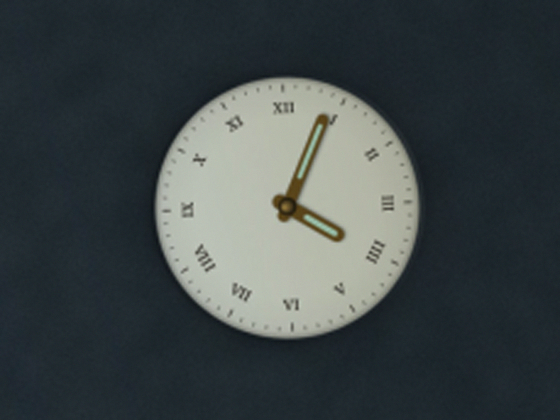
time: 4:04
